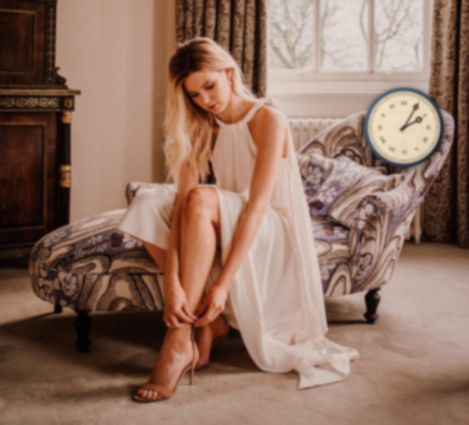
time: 2:05
